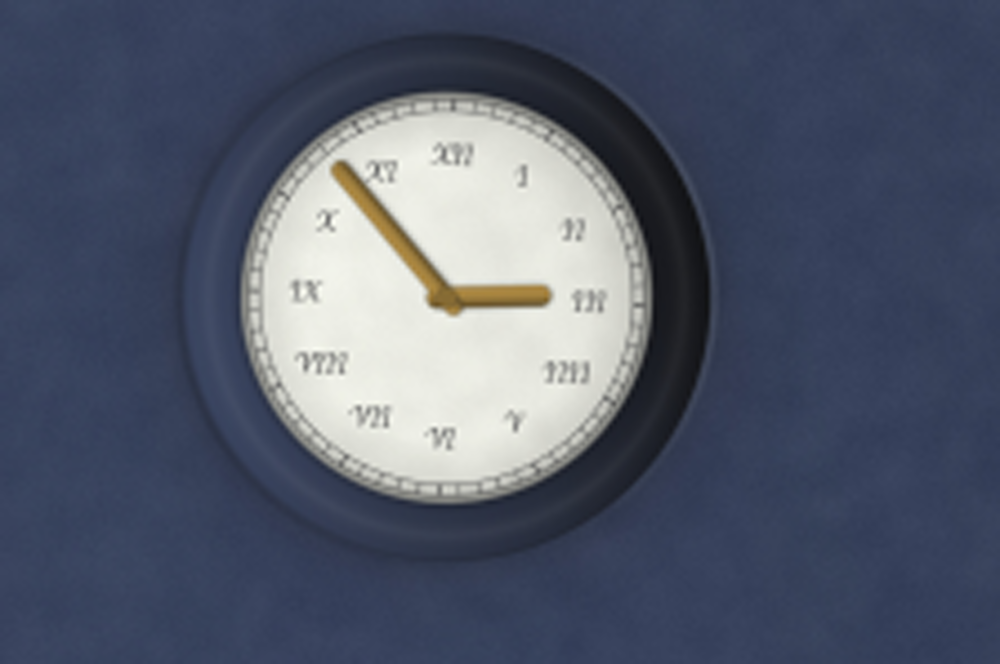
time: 2:53
